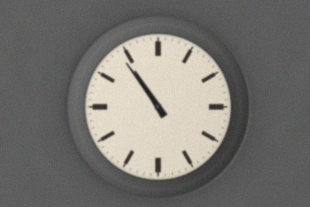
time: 10:54
